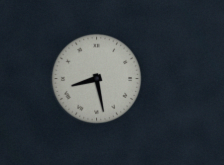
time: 8:28
